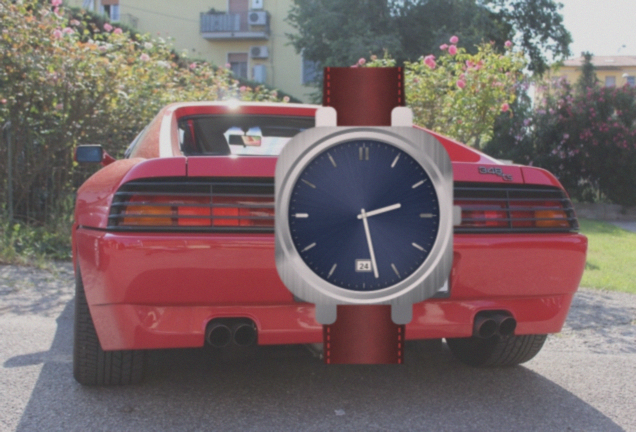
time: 2:28
